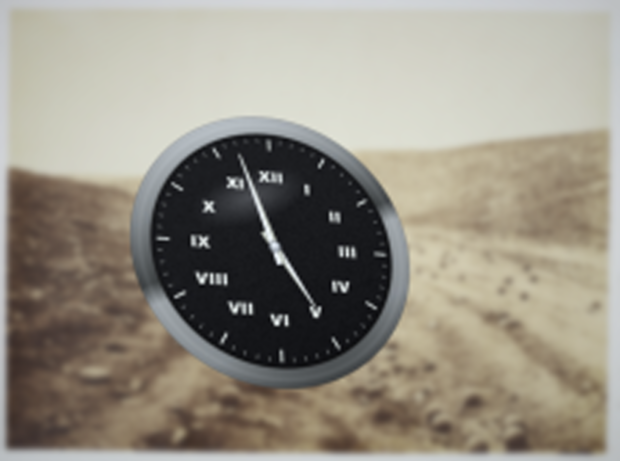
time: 4:57
